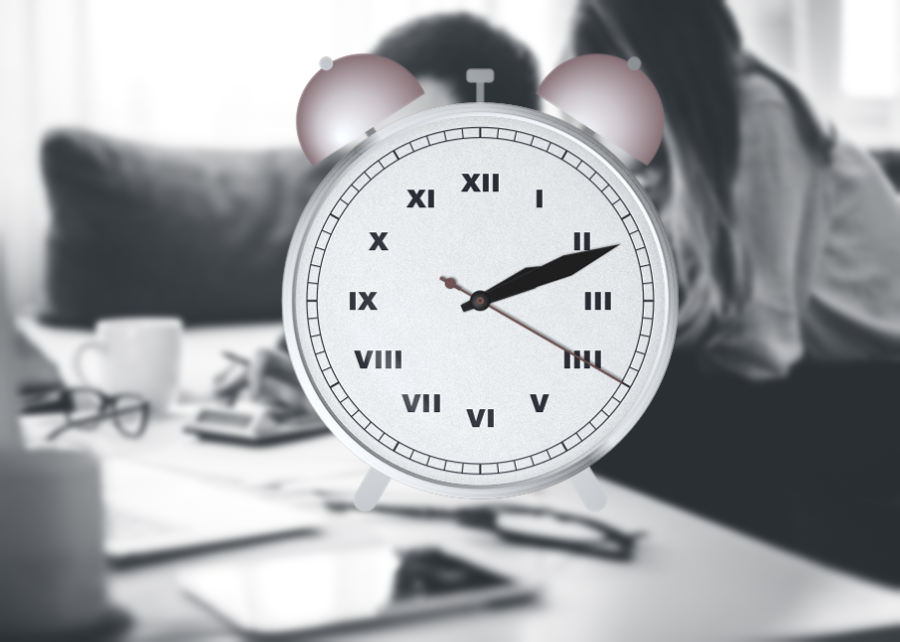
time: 2:11:20
